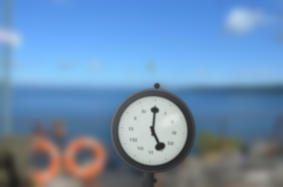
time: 5:00
